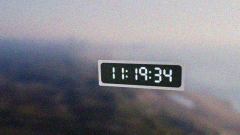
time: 11:19:34
